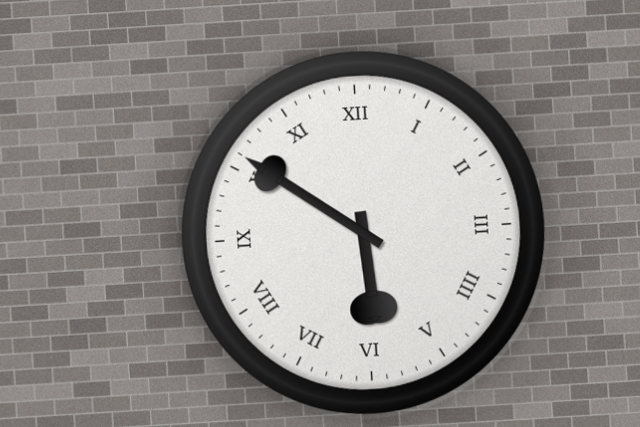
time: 5:51
